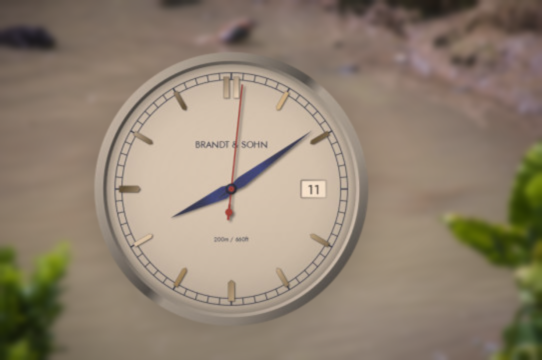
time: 8:09:01
